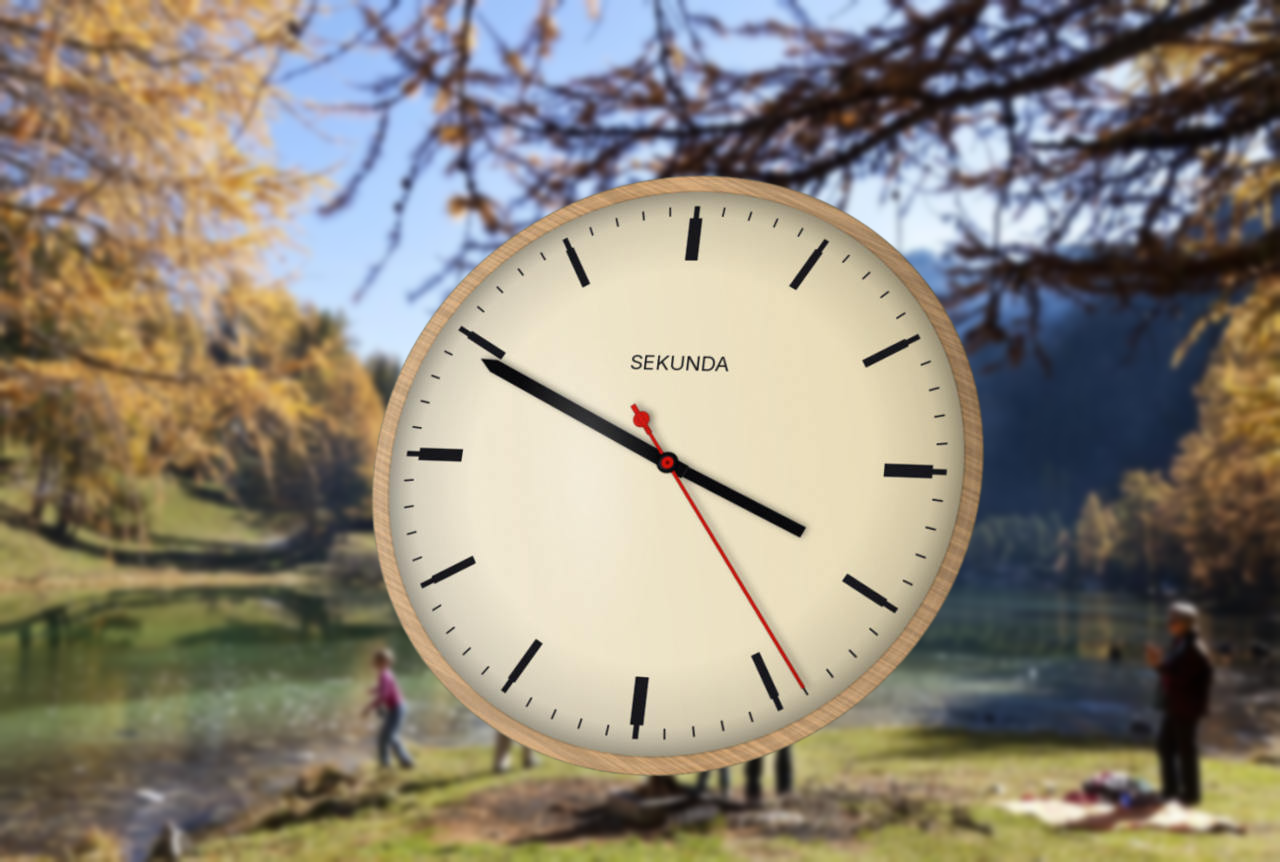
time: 3:49:24
